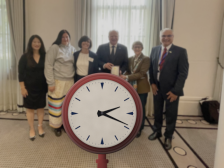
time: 2:19
